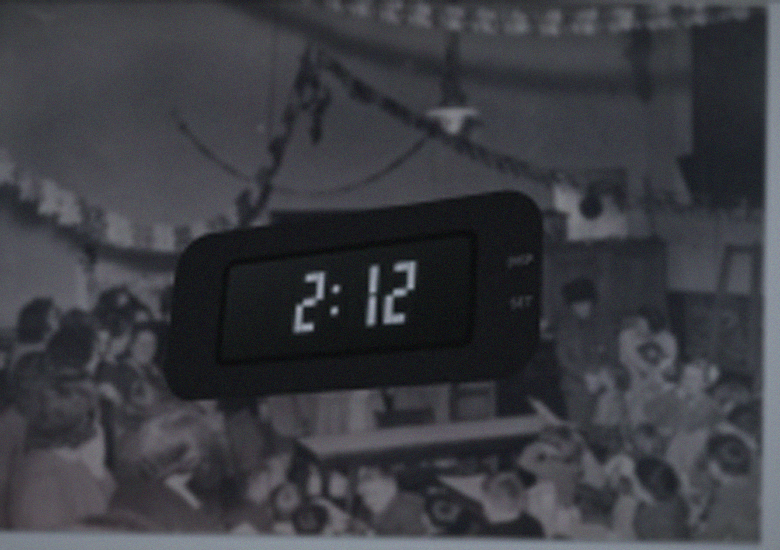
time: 2:12
